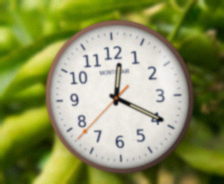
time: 12:19:38
